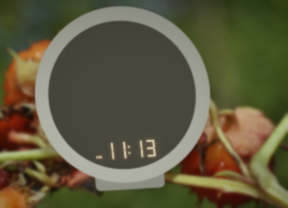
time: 11:13
